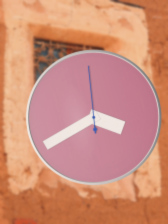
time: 3:39:59
